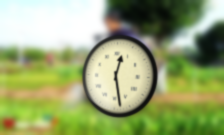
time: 12:28
